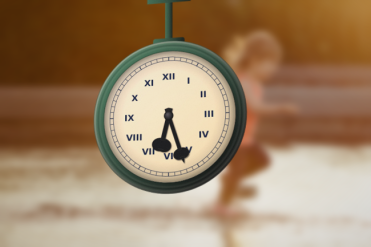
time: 6:27
